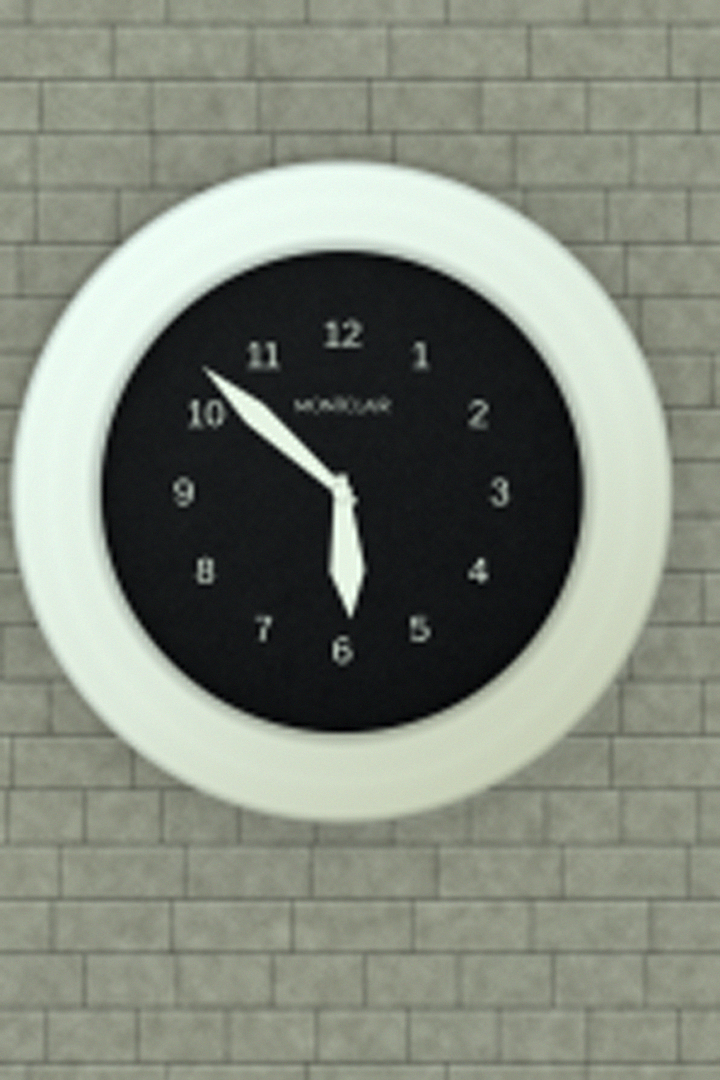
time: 5:52
